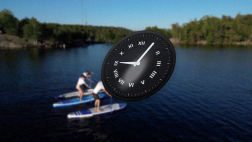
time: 9:05
